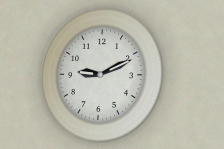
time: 9:11
